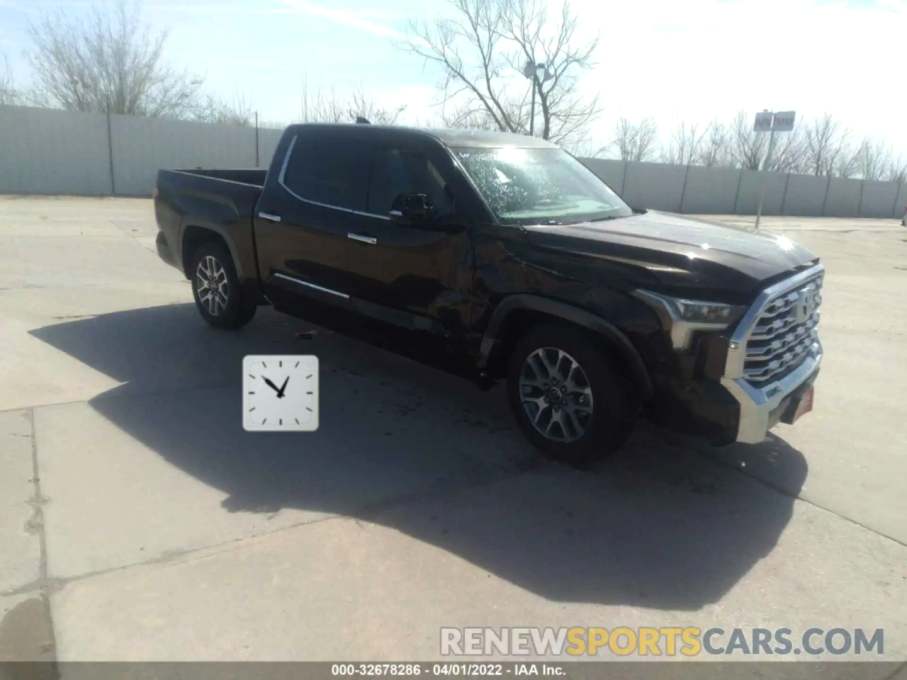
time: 12:52
